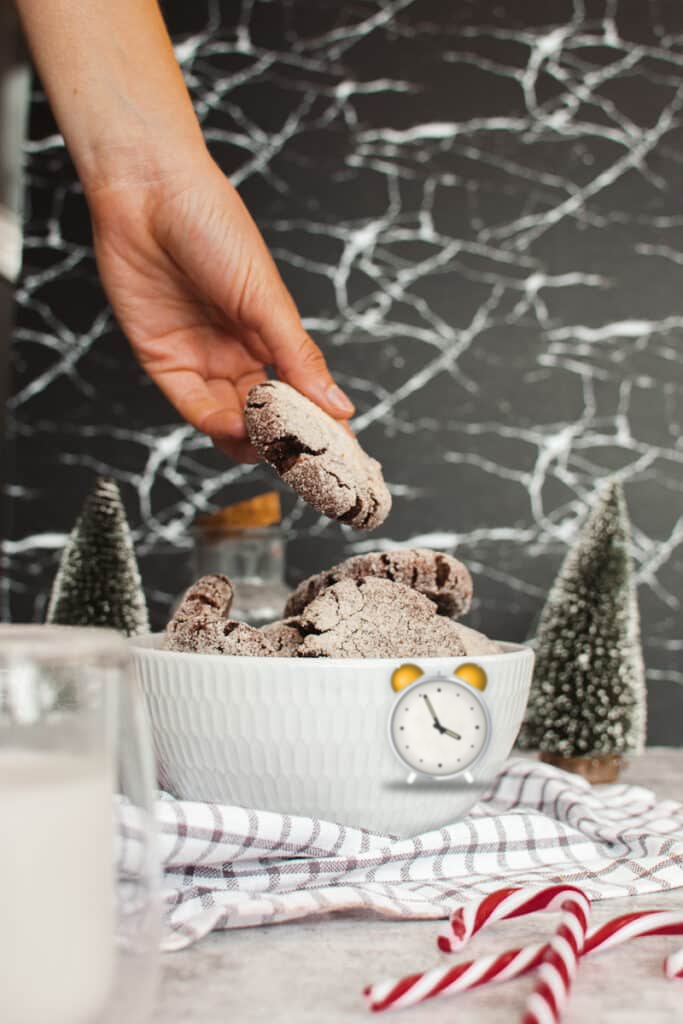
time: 3:56
